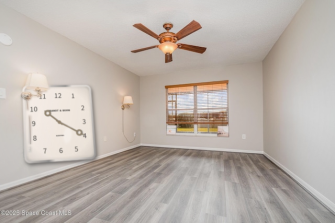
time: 10:20
